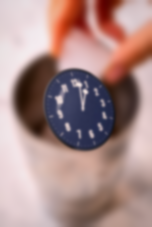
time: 1:02
